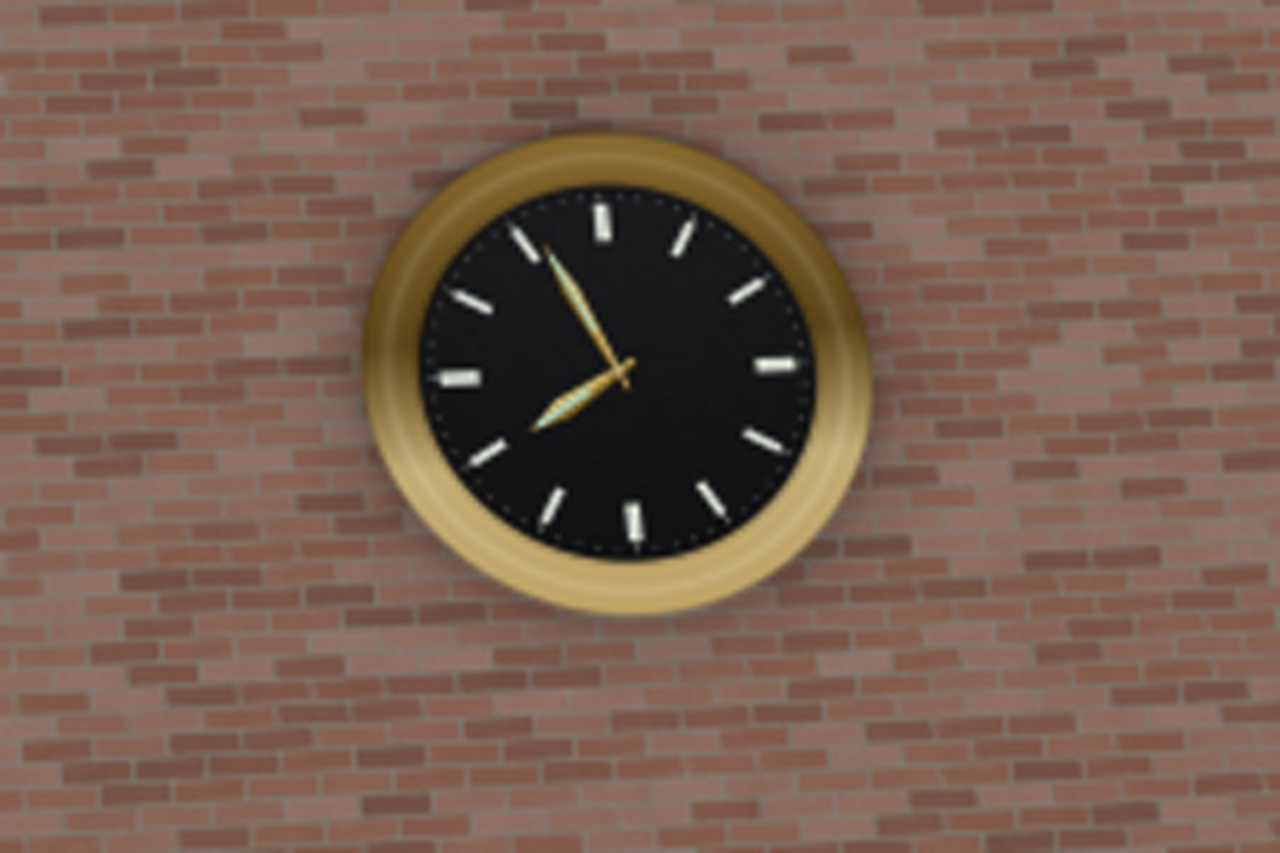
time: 7:56
